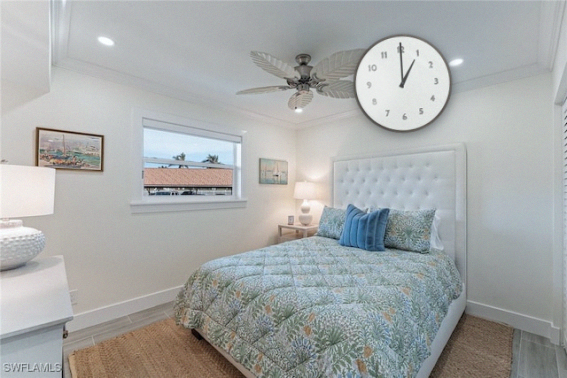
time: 1:00
